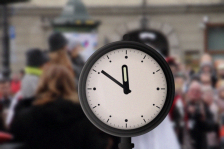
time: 11:51
